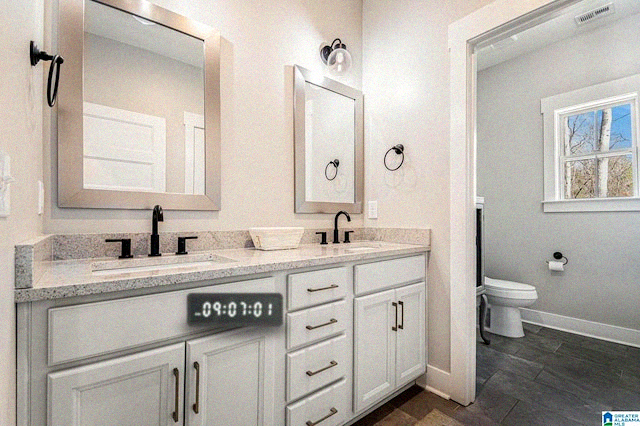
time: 9:07:01
